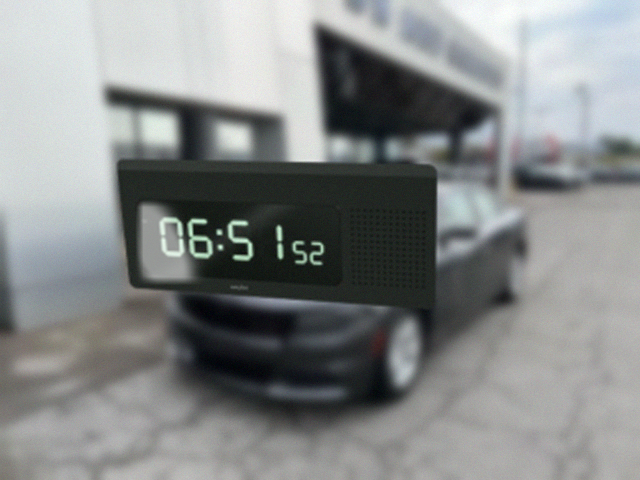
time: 6:51:52
